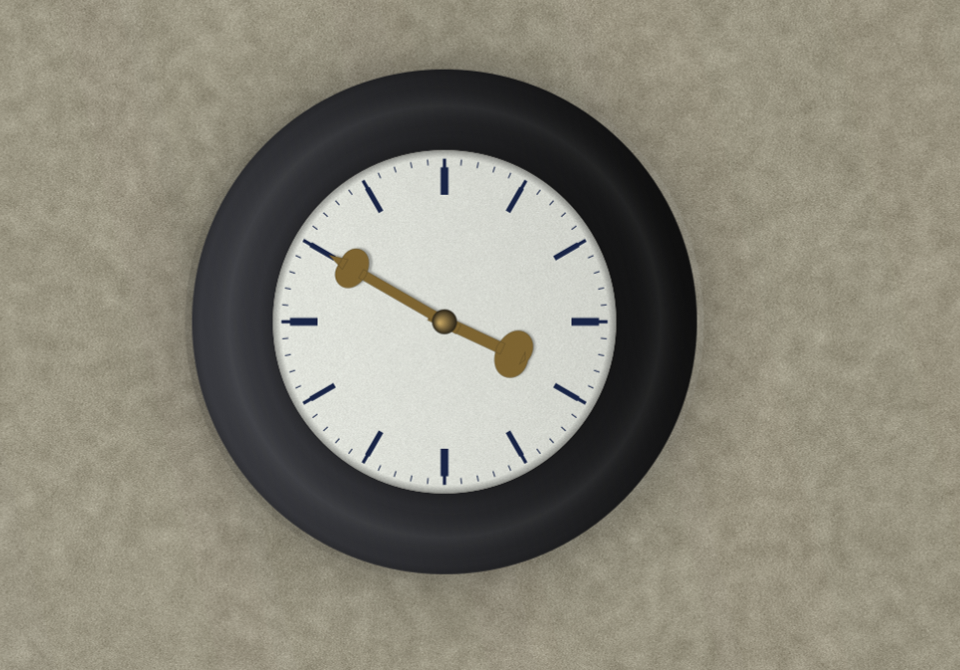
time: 3:50
